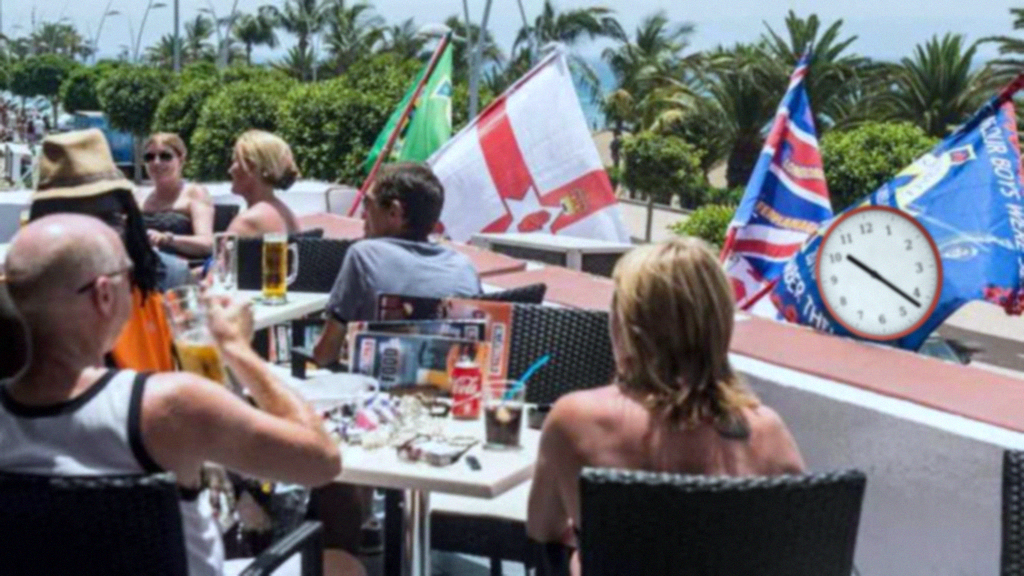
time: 10:22
